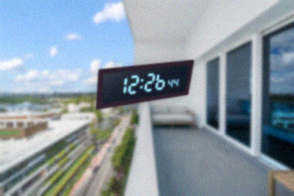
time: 12:26
